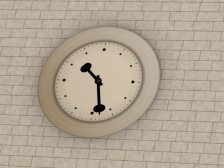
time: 10:28
